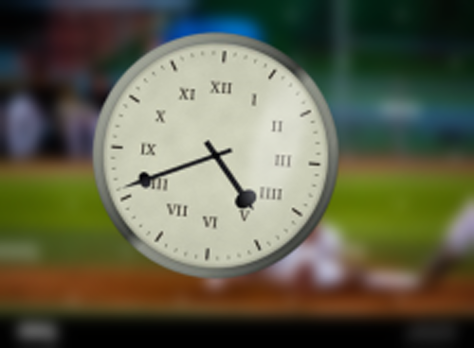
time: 4:41
